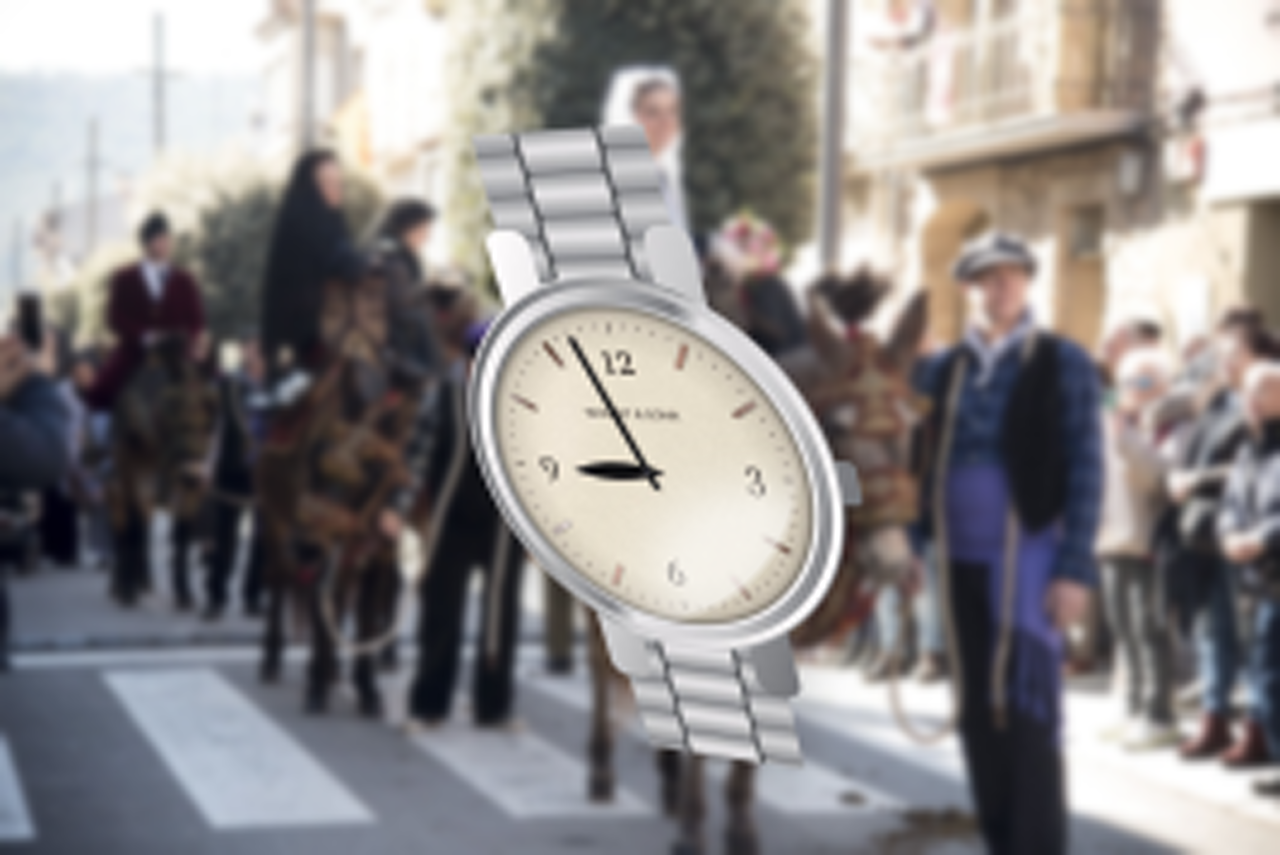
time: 8:57
